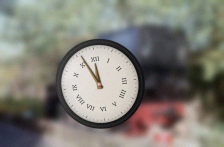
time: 11:56
